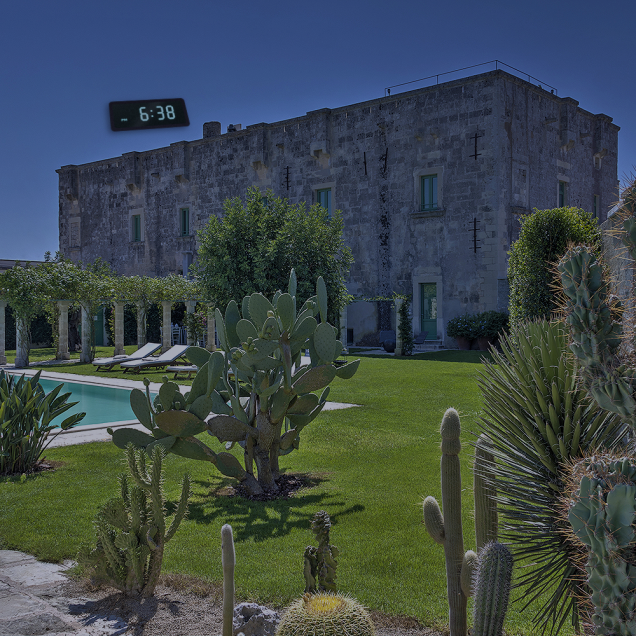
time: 6:38
